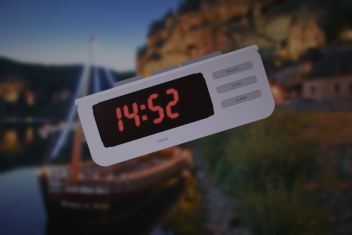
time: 14:52
